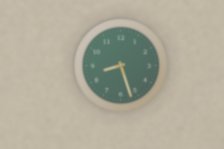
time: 8:27
